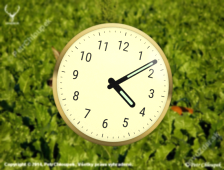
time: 4:08
